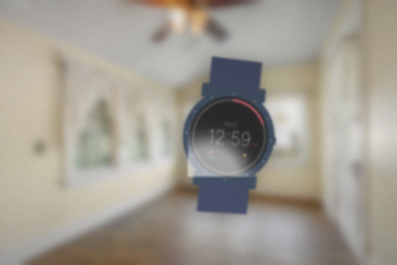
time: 12:59
